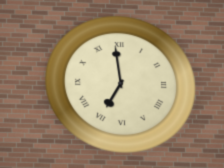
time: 6:59
